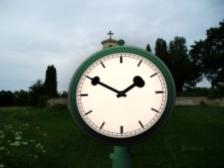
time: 1:50
